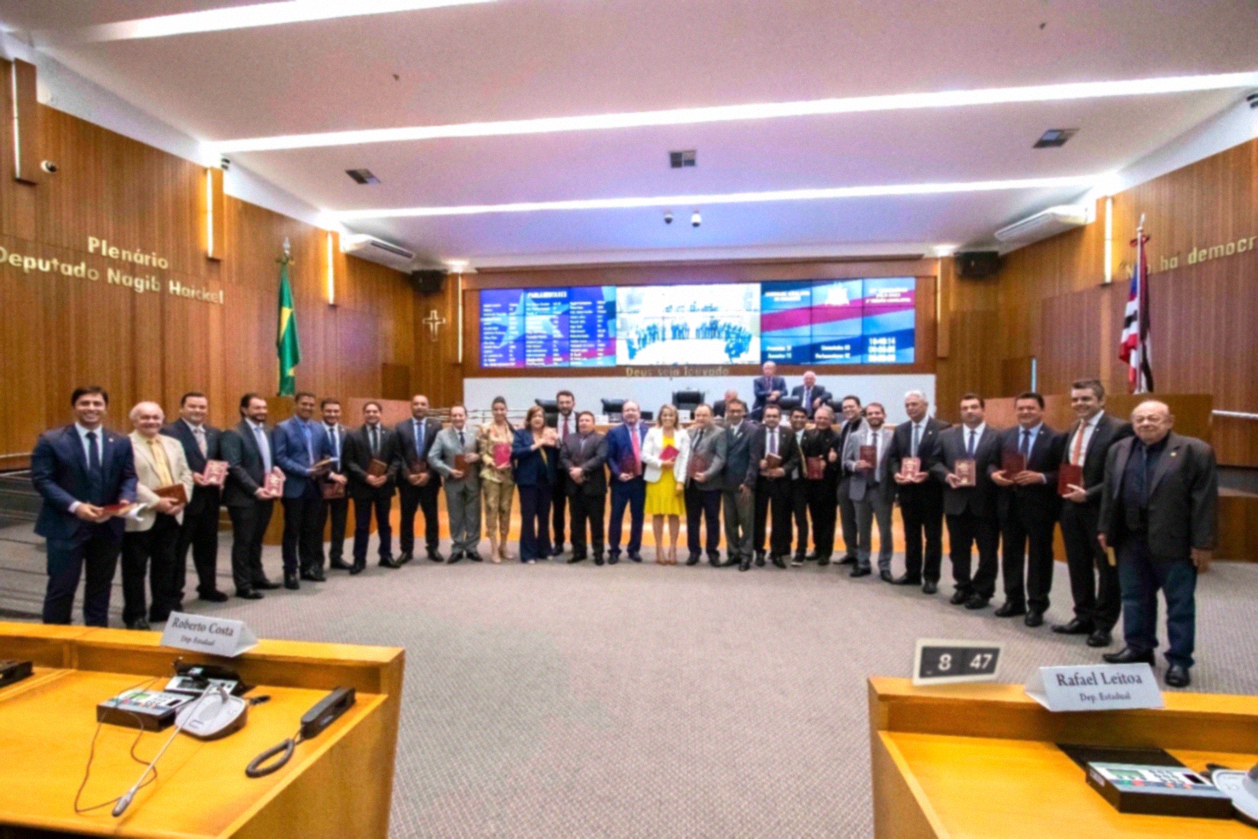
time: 8:47
